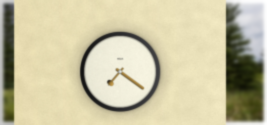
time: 7:21
